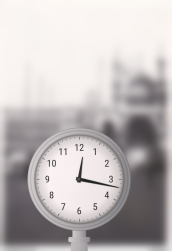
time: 12:17
